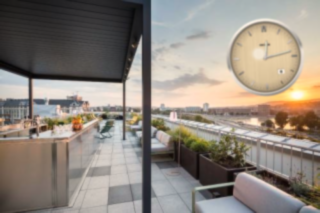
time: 12:13
